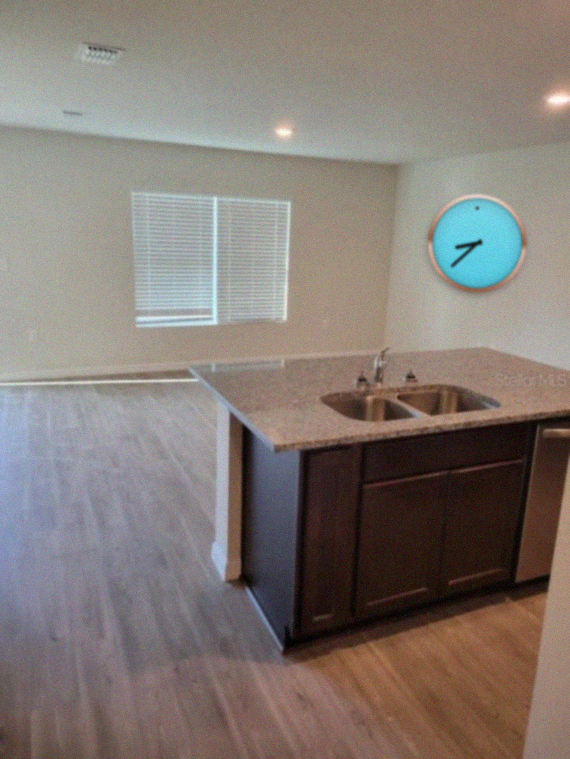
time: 8:38
